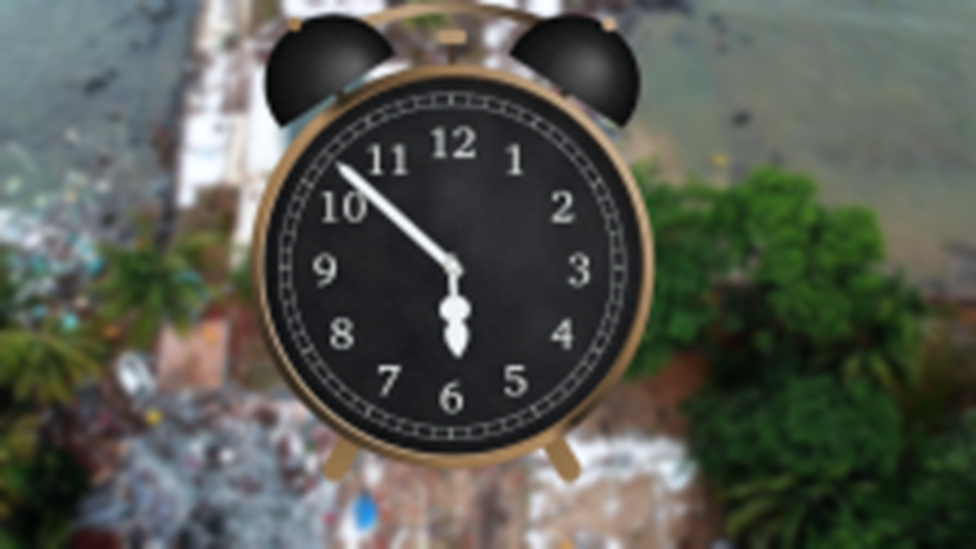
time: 5:52
